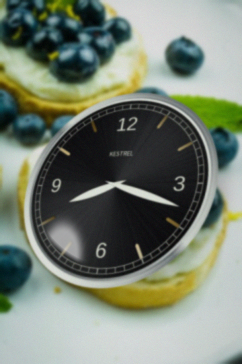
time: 8:18
